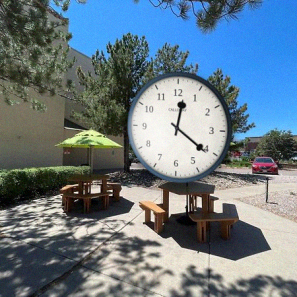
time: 12:21
